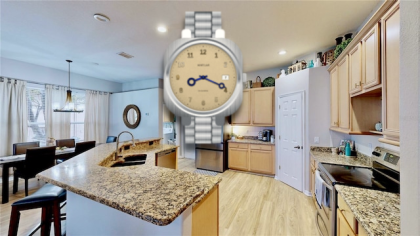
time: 8:19
